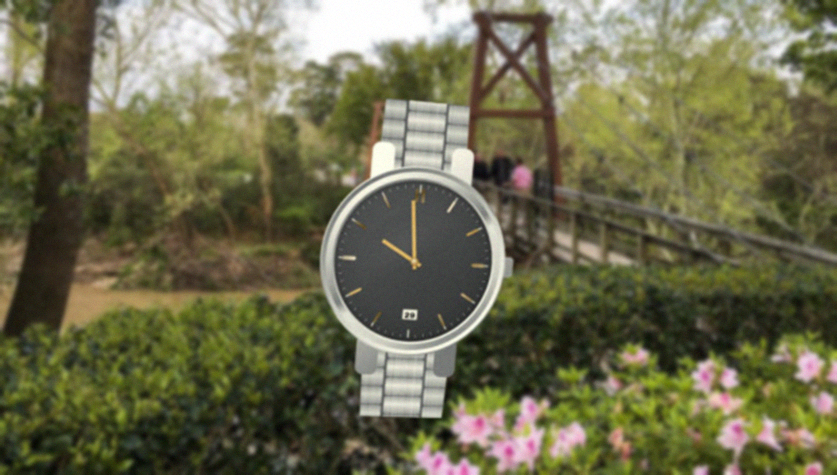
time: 9:59
